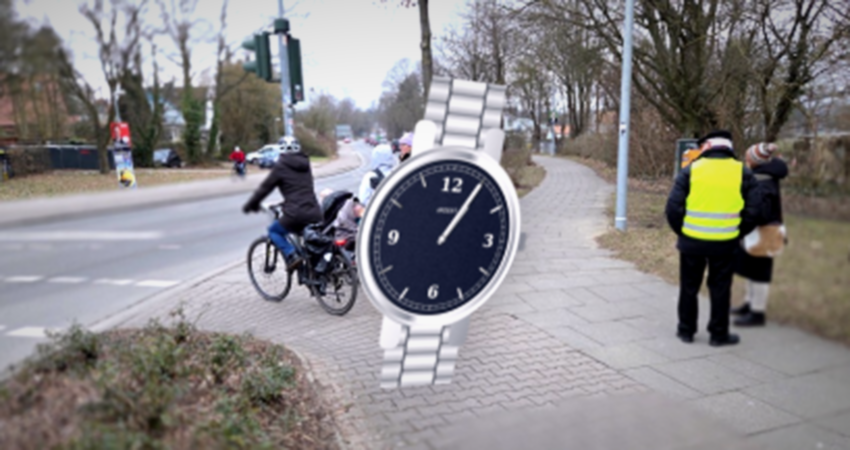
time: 1:05
